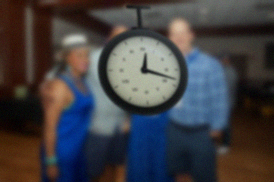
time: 12:18
